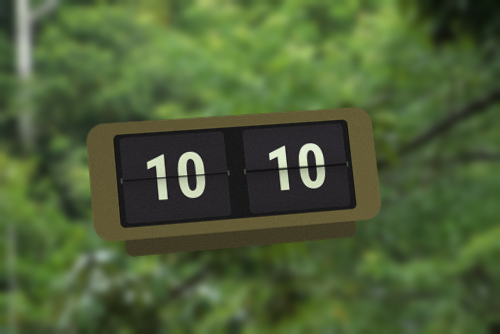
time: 10:10
